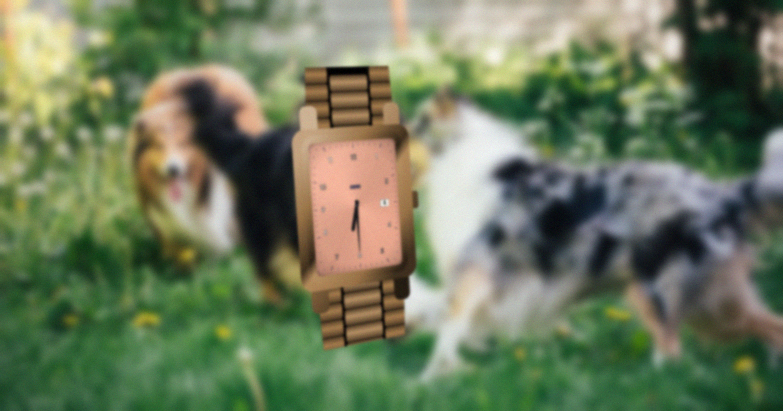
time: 6:30
